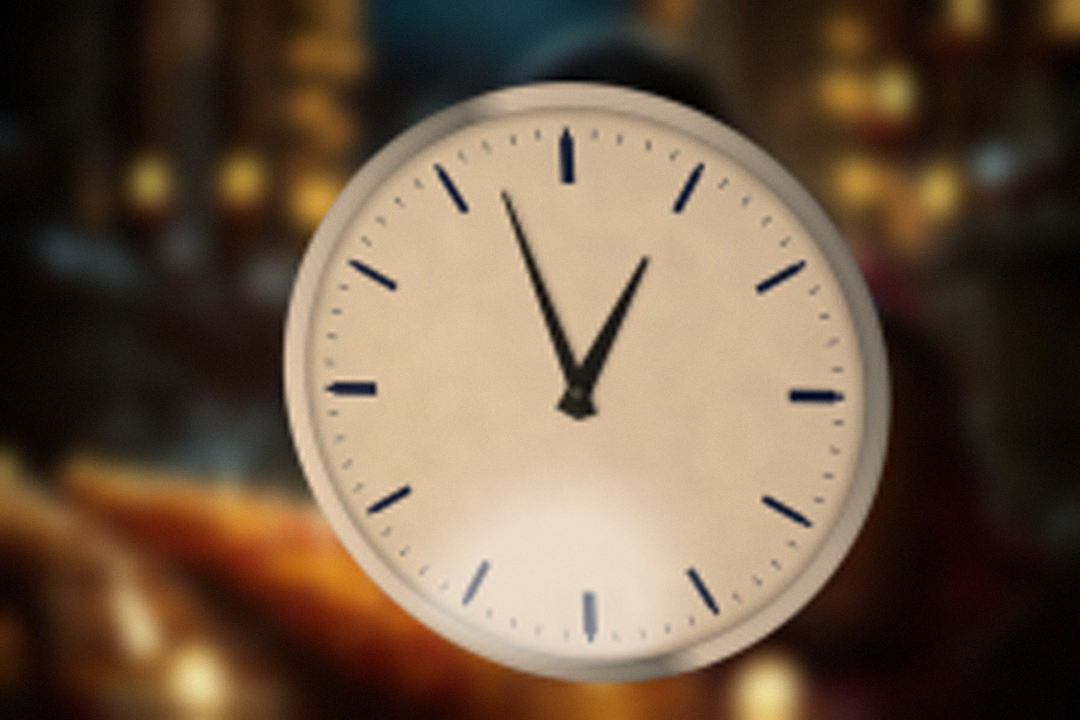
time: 12:57
